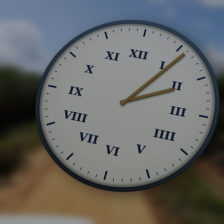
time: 2:06
